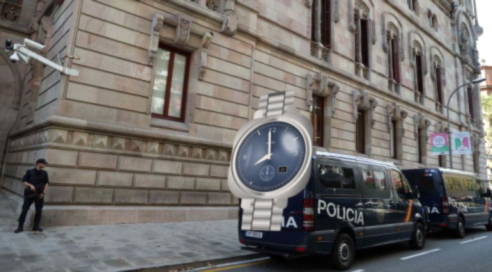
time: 7:59
